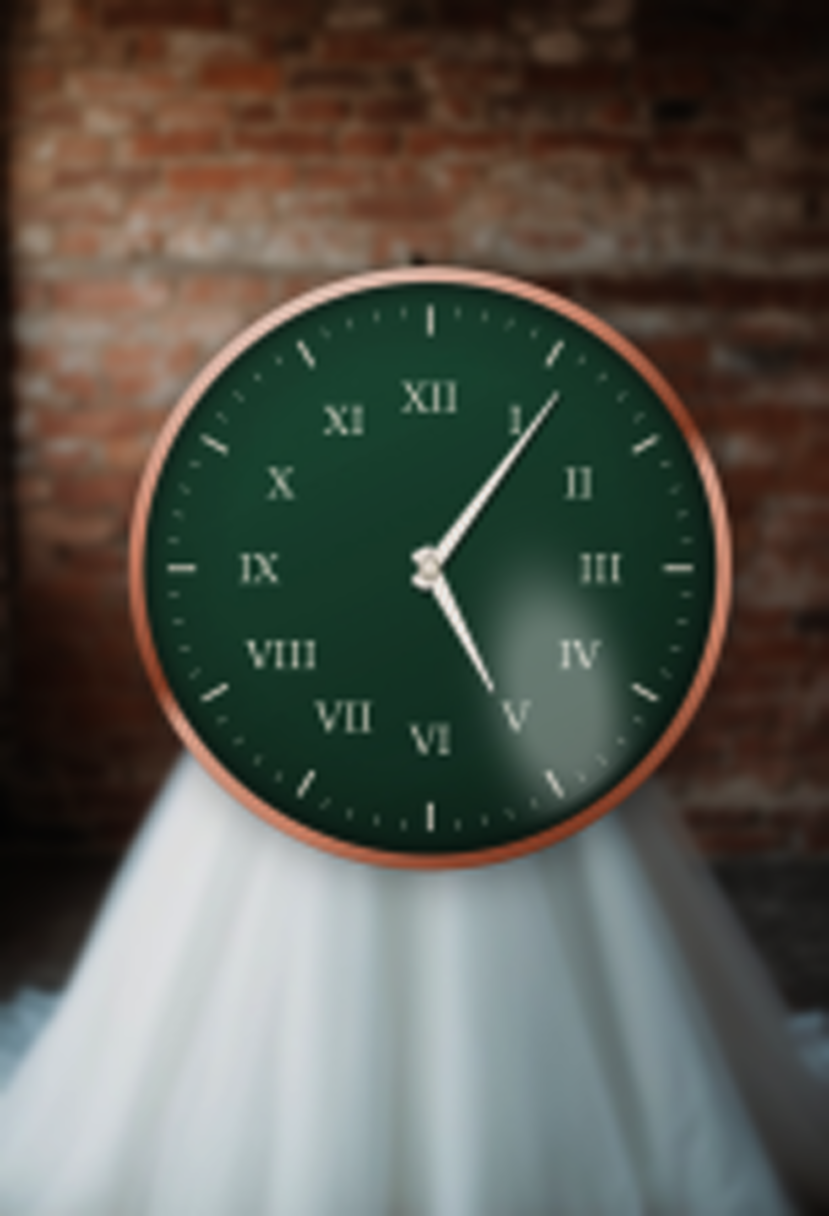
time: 5:06
